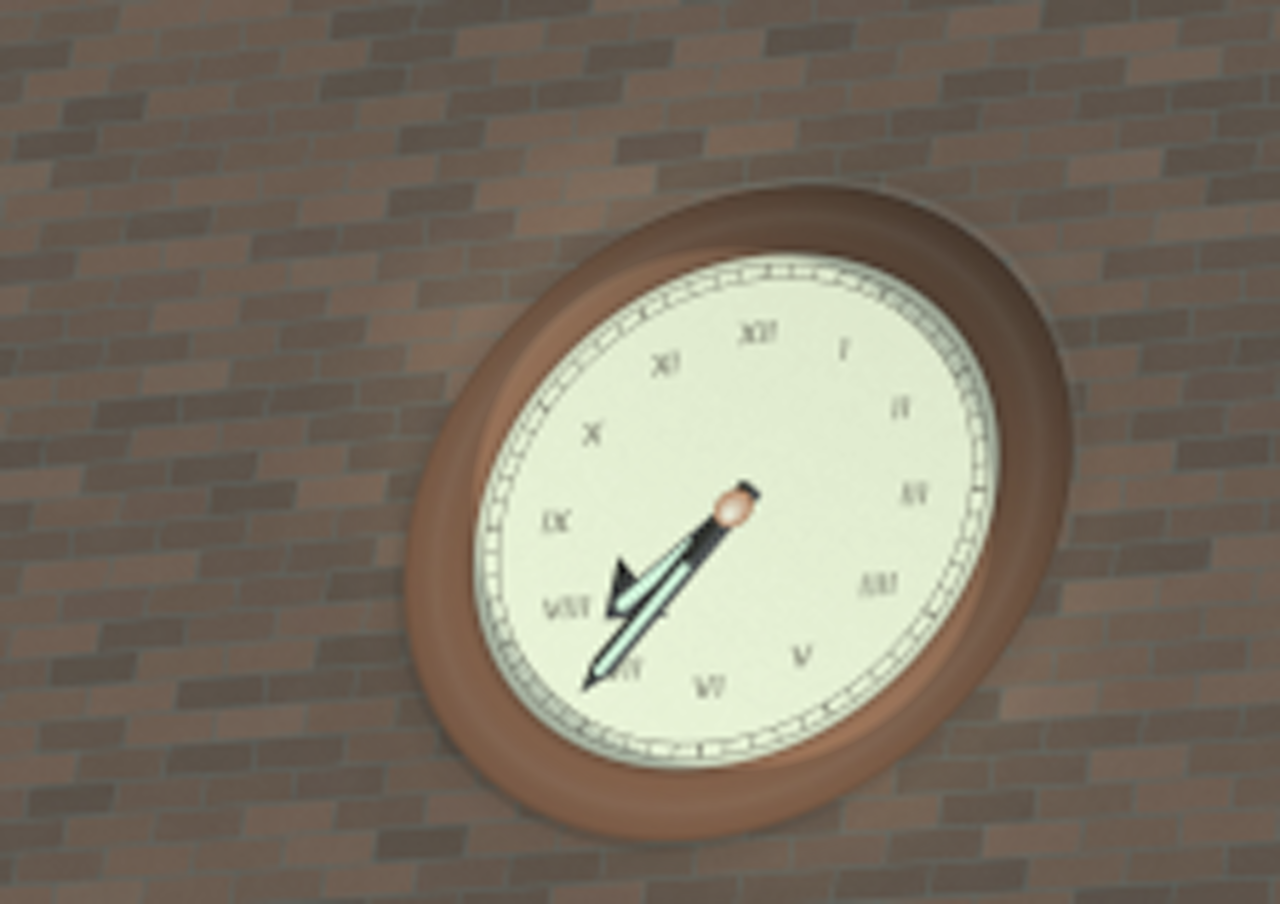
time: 7:36
